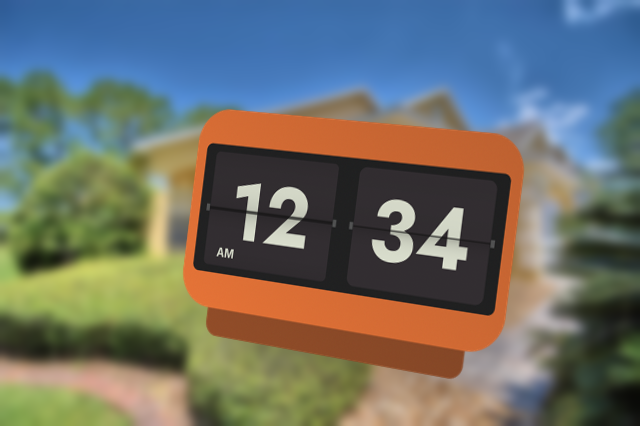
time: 12:34
